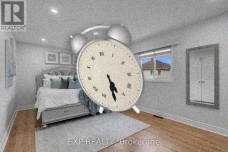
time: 5:30
